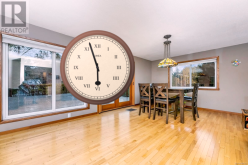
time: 5:57
